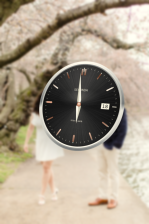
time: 5:59
